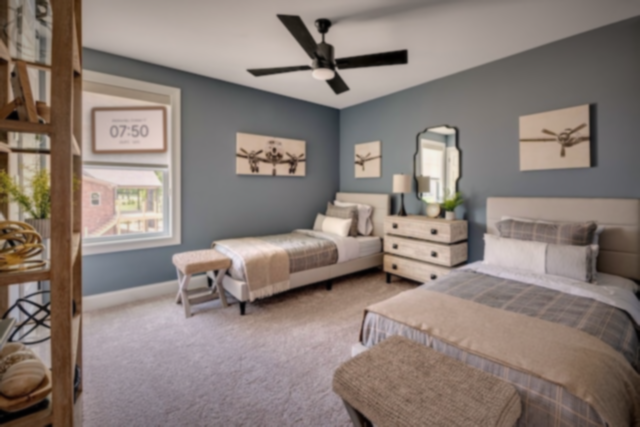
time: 7:50
